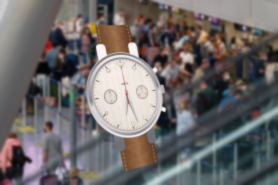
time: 6:28
